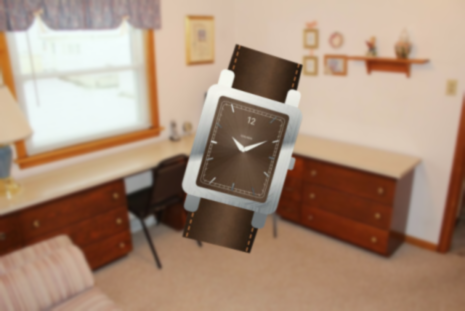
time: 10:09
